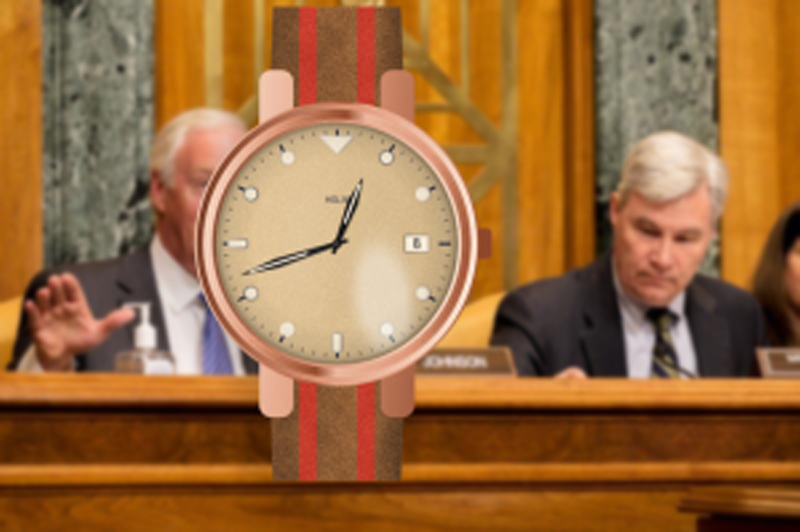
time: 12:42
